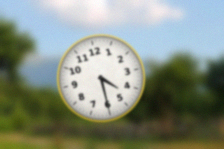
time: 4:30
